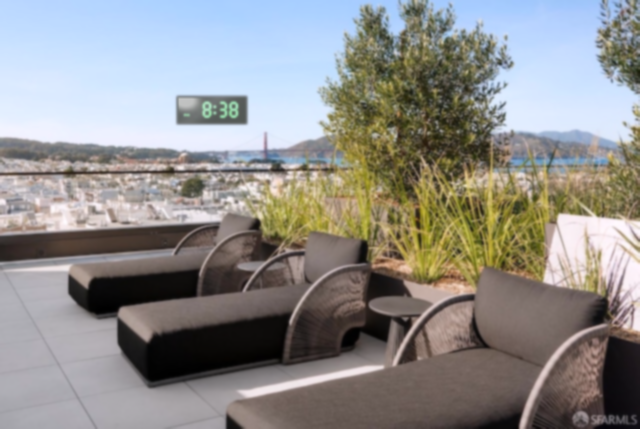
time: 8:38
